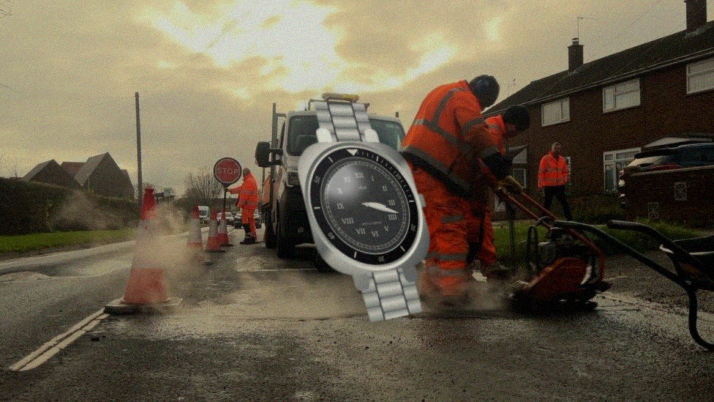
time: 3:18
